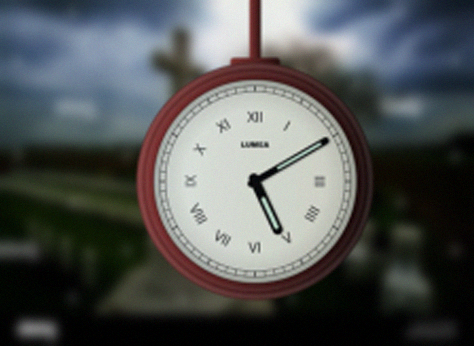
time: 5:10
